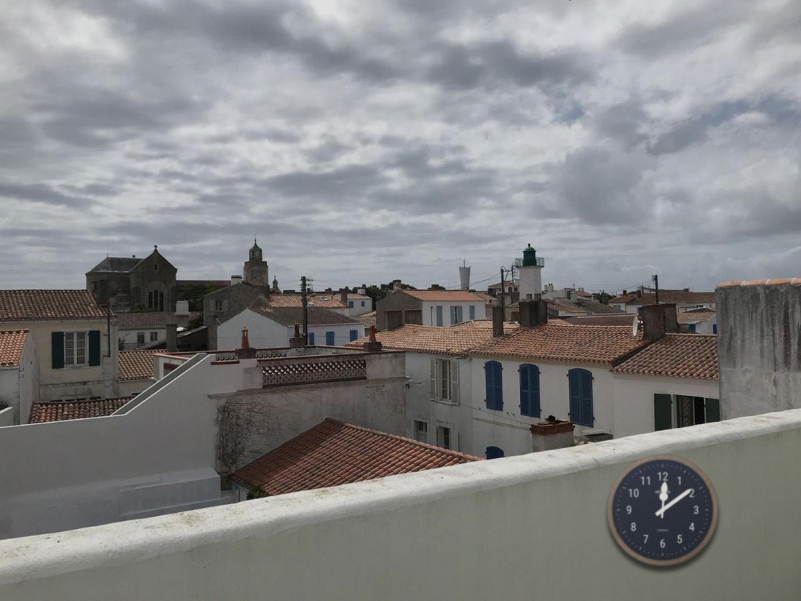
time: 12:09
